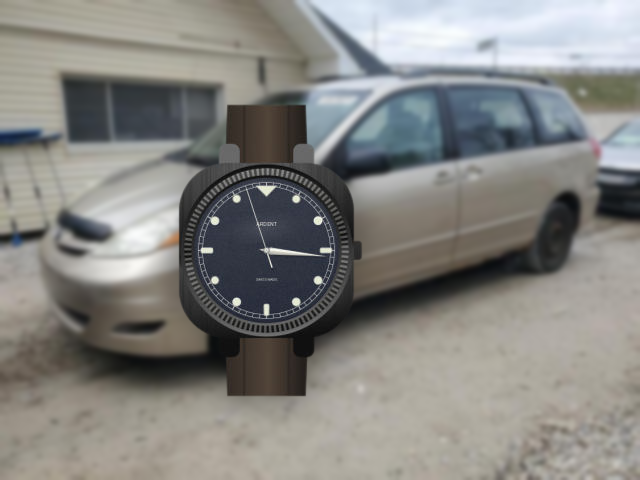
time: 3:15:57
